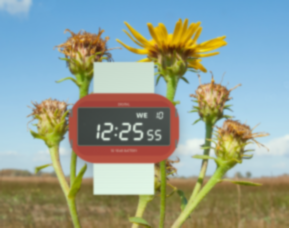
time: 12:25:55
